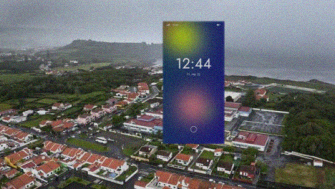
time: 12:44
